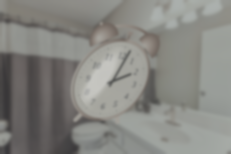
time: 2:02
